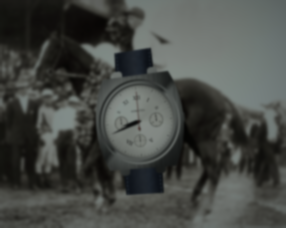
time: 8:42
